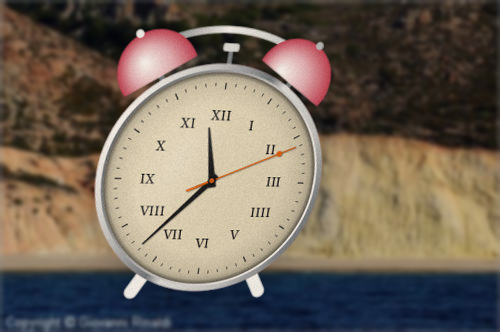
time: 11:37:11
